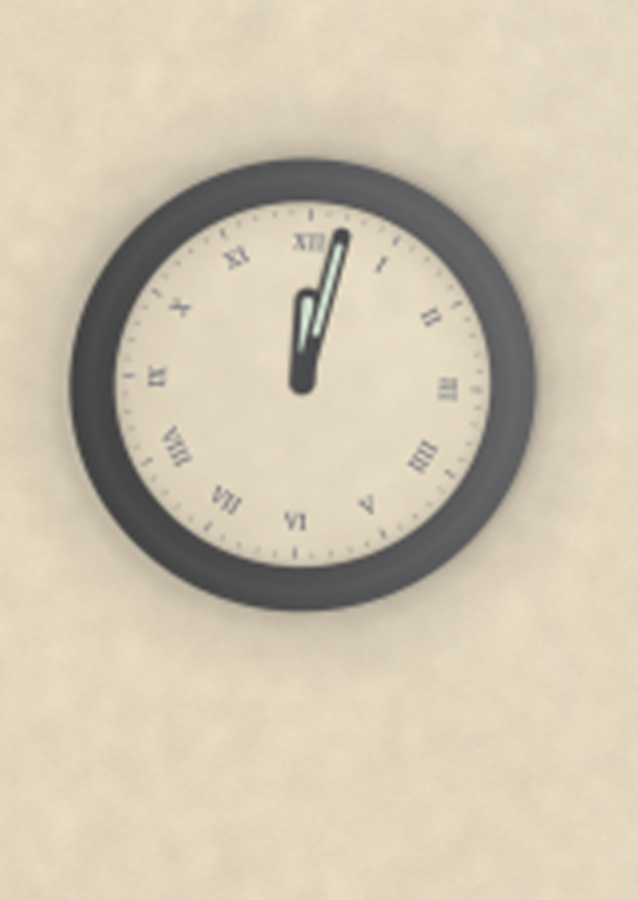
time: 12:02
